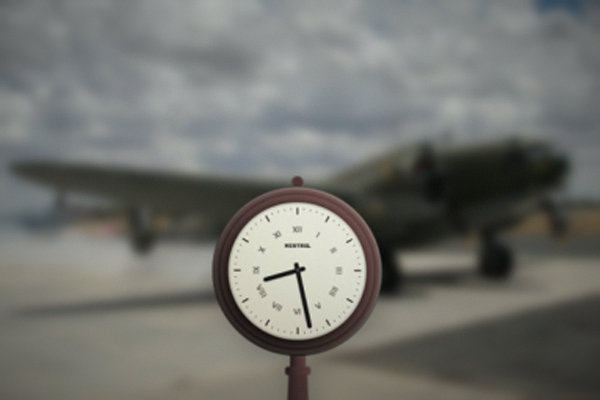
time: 8:28
